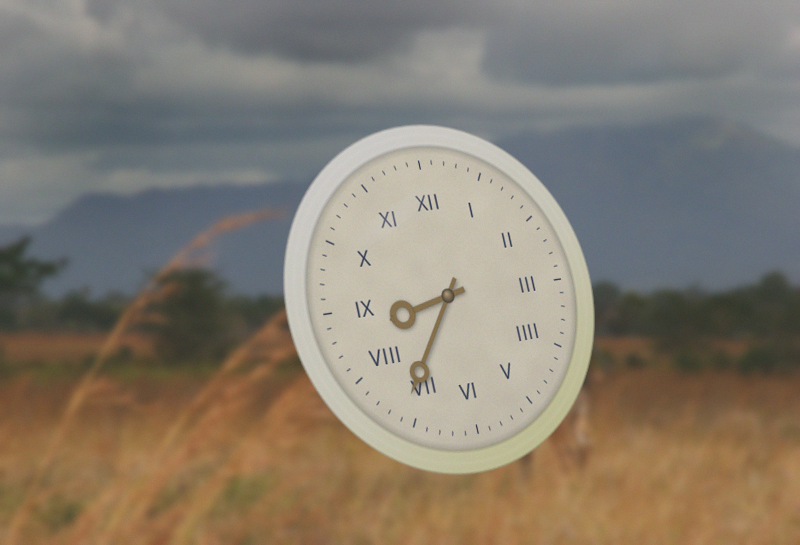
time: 8:36
